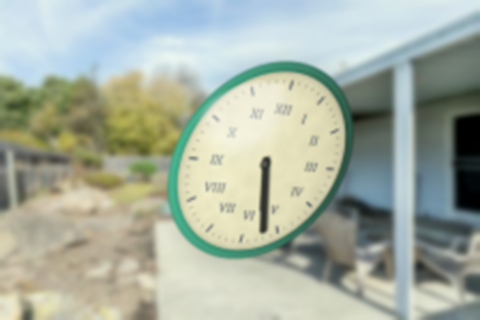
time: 5:27
